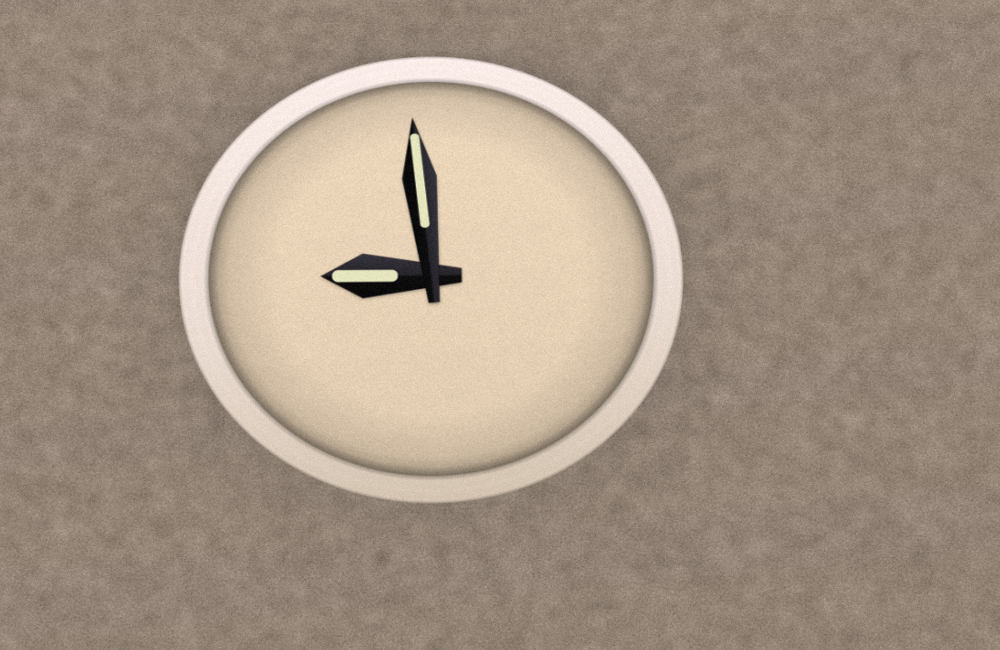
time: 8:59
